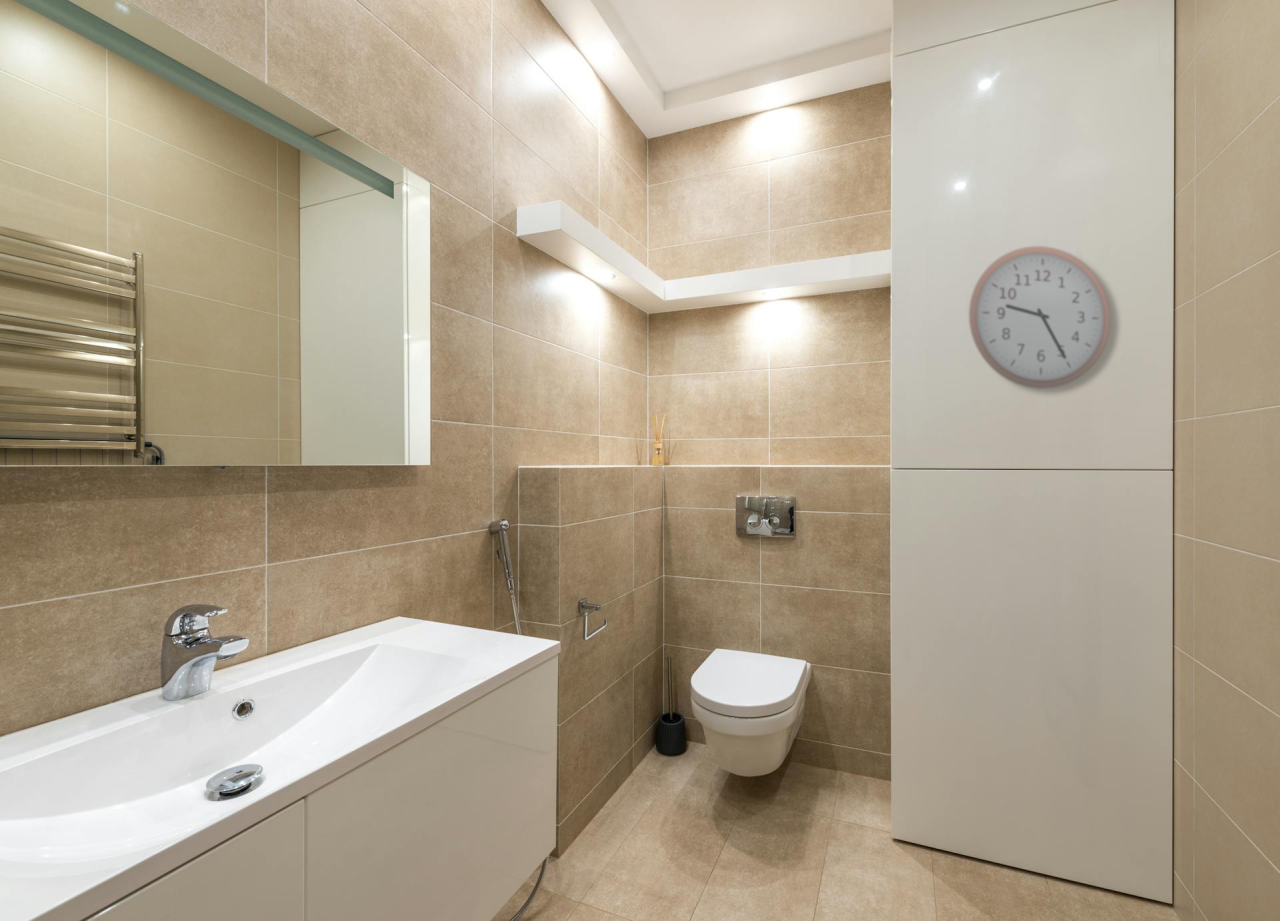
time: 9:25
